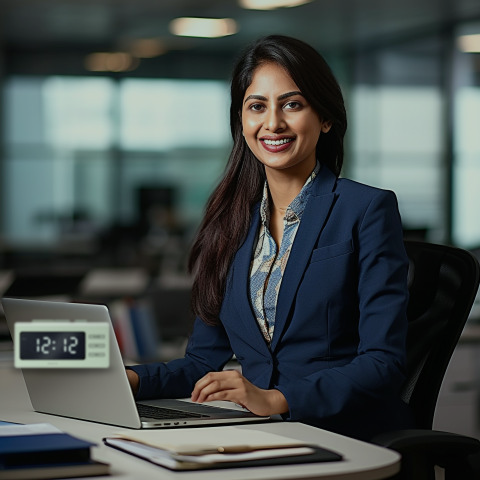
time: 12:12
